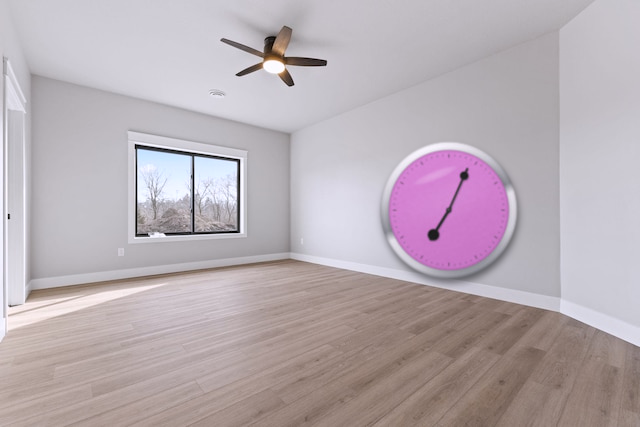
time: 7:04
